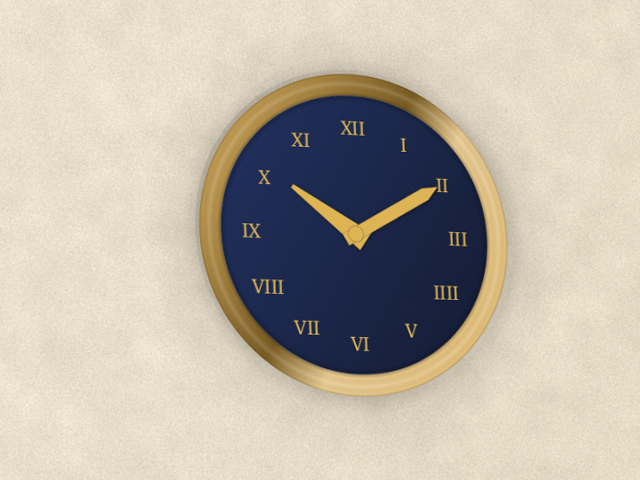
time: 10:10
